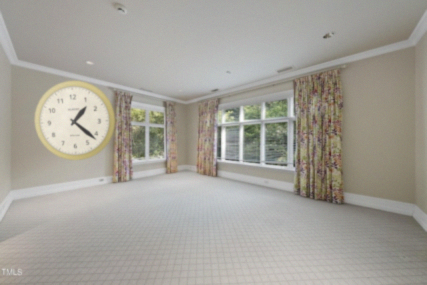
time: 1:22
